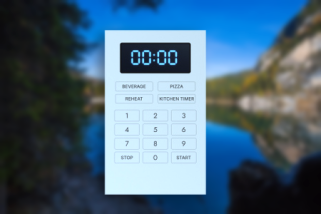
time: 0:00
